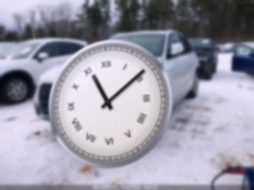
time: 11:09
